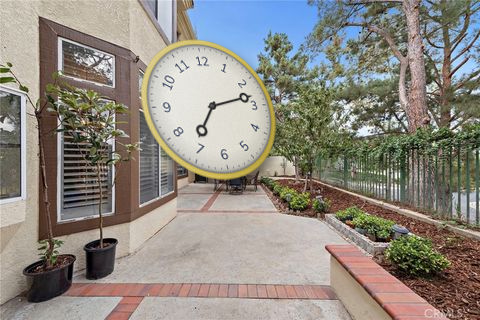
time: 7:13
